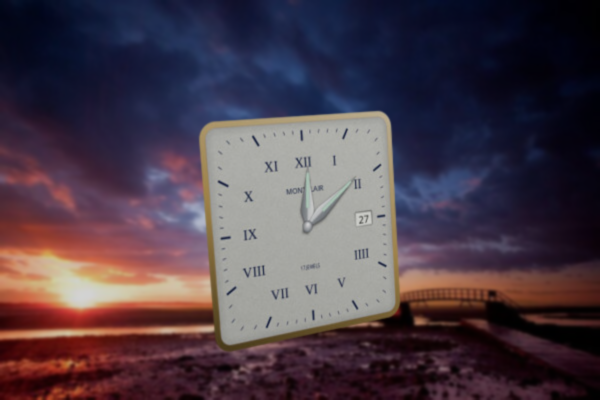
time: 12:09
